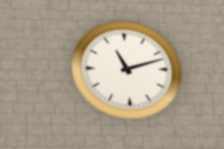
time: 11:12
